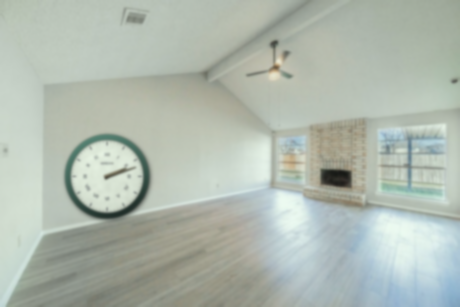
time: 2:12
